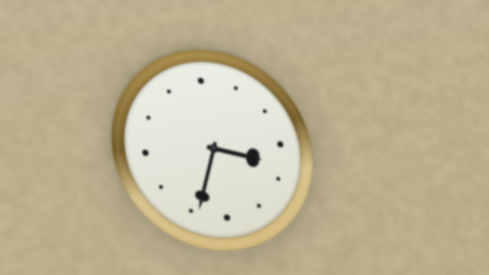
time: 3:34
